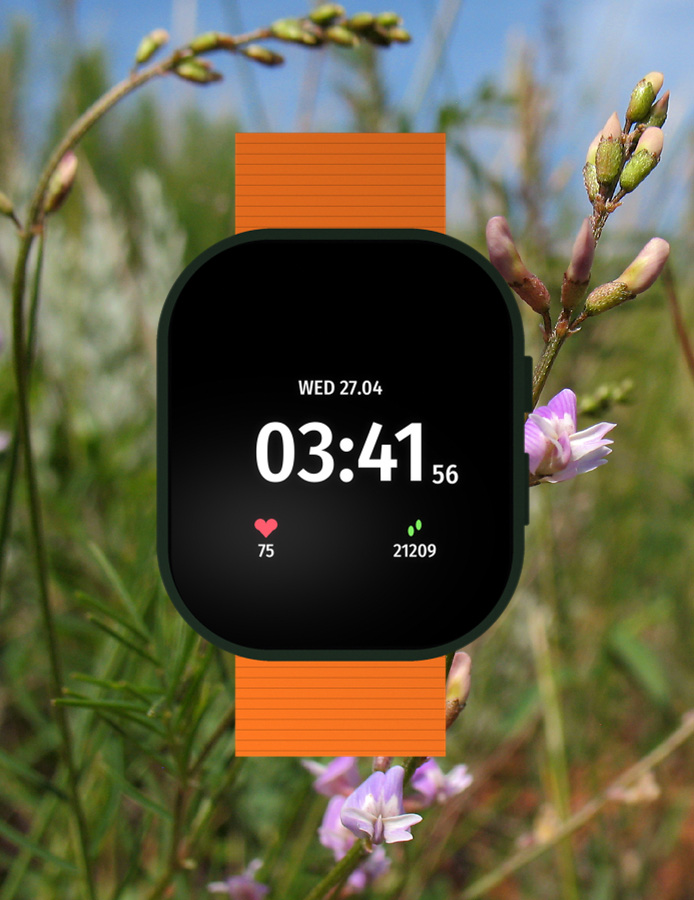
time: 3:41:56
